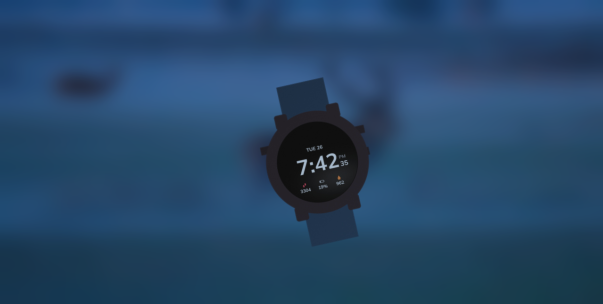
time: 7:42
